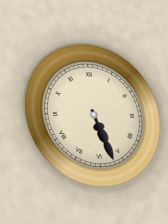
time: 5:27
